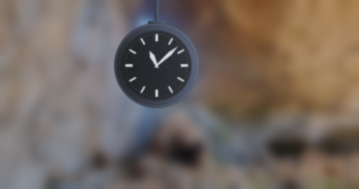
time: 11:08
